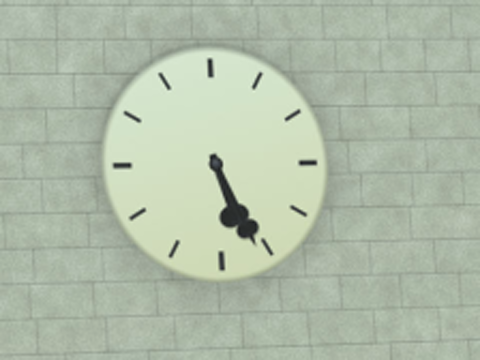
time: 5:26
